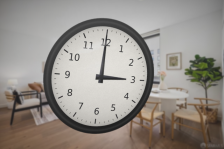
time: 3:00
